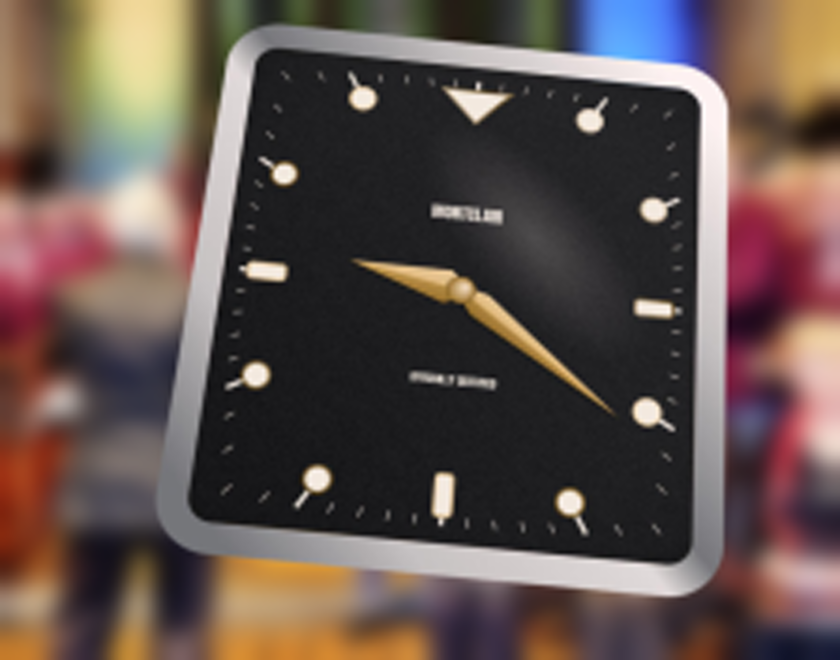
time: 9:21
